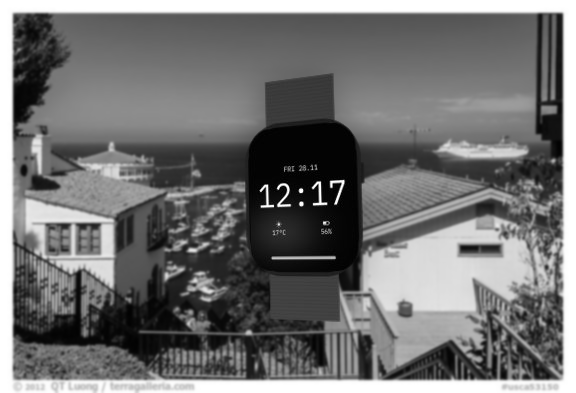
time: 12:17
